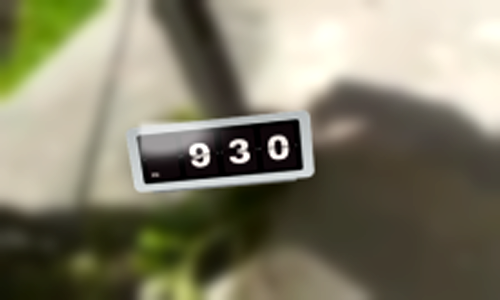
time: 9:30
